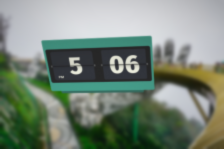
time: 5:06
